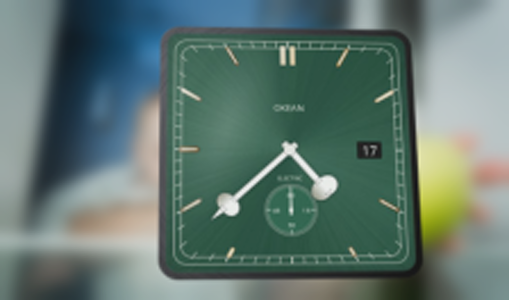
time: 4:38
